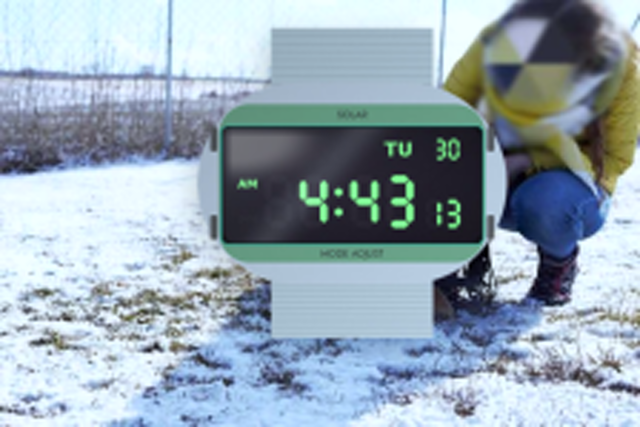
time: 4:43:13
